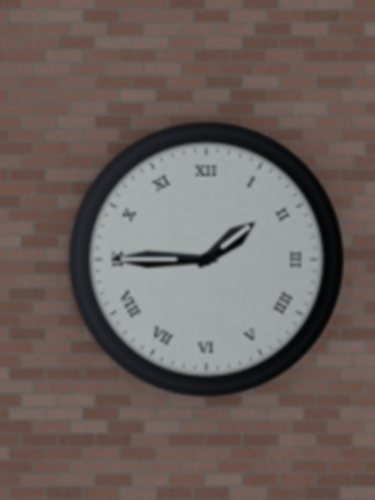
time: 1:45
